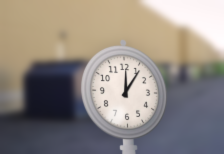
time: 12:06
